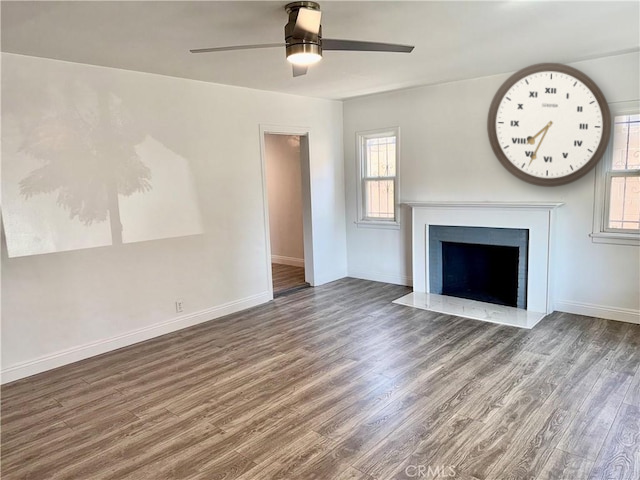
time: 7:34
